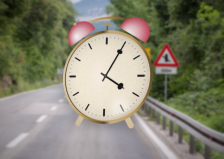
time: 4:05
